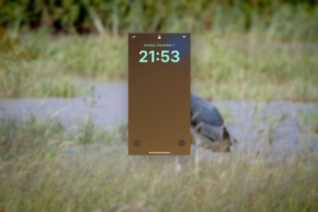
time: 21:53
